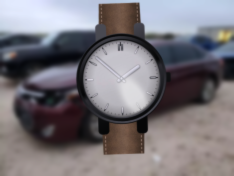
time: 1:52
